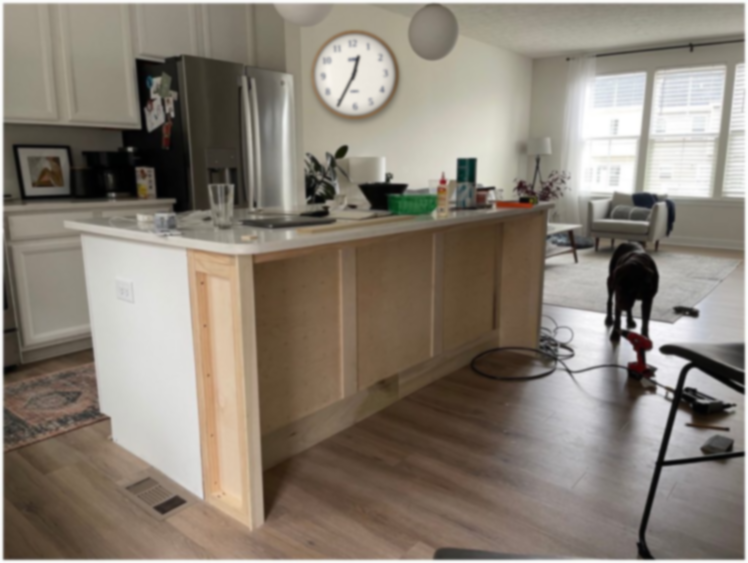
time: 12:35
